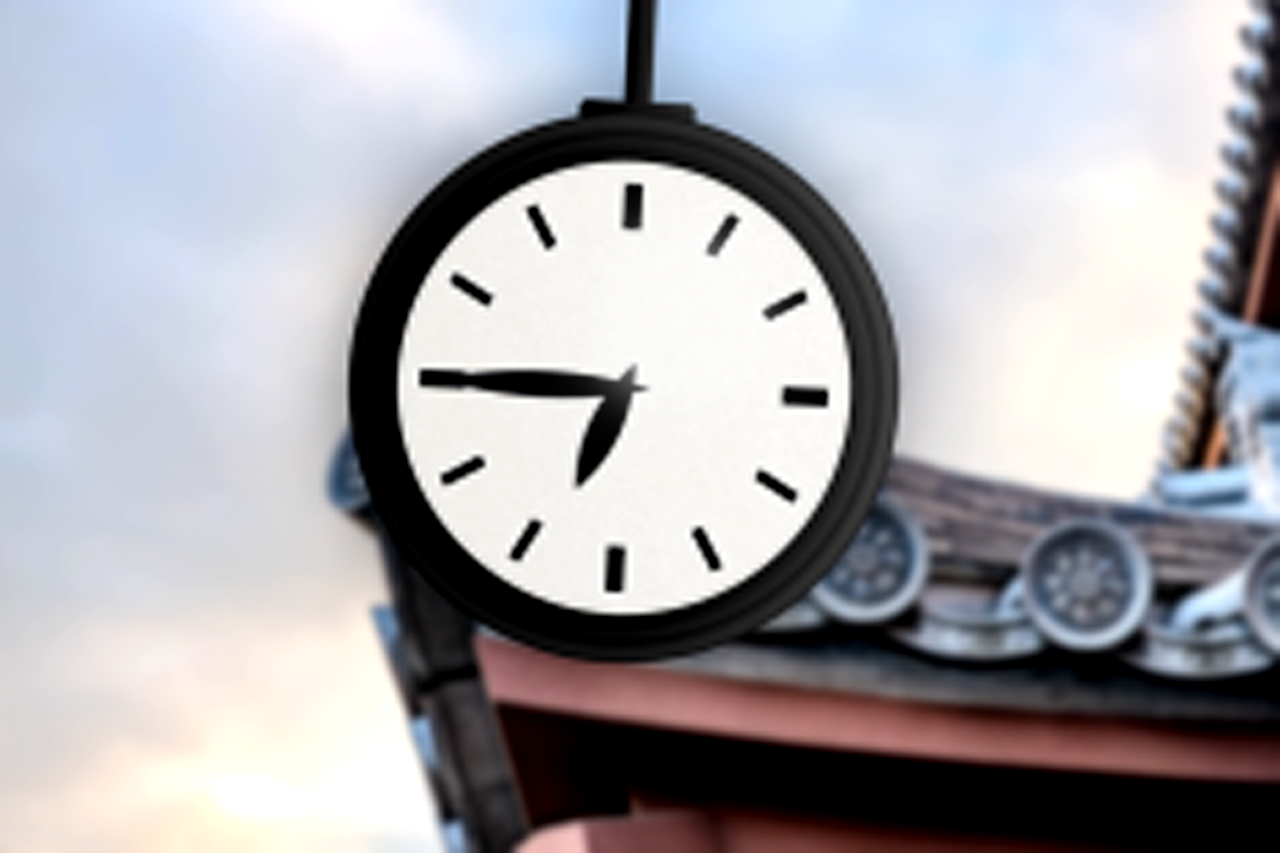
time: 6:45
